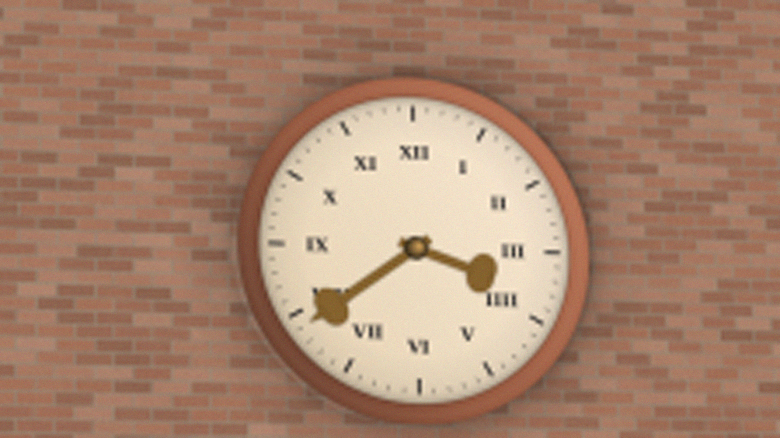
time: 3:39
